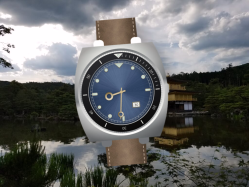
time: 8:31
